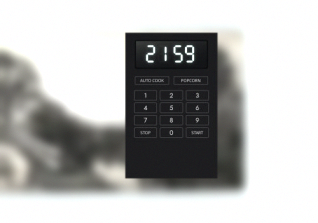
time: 21:59
